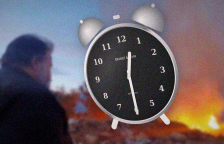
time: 12:30
